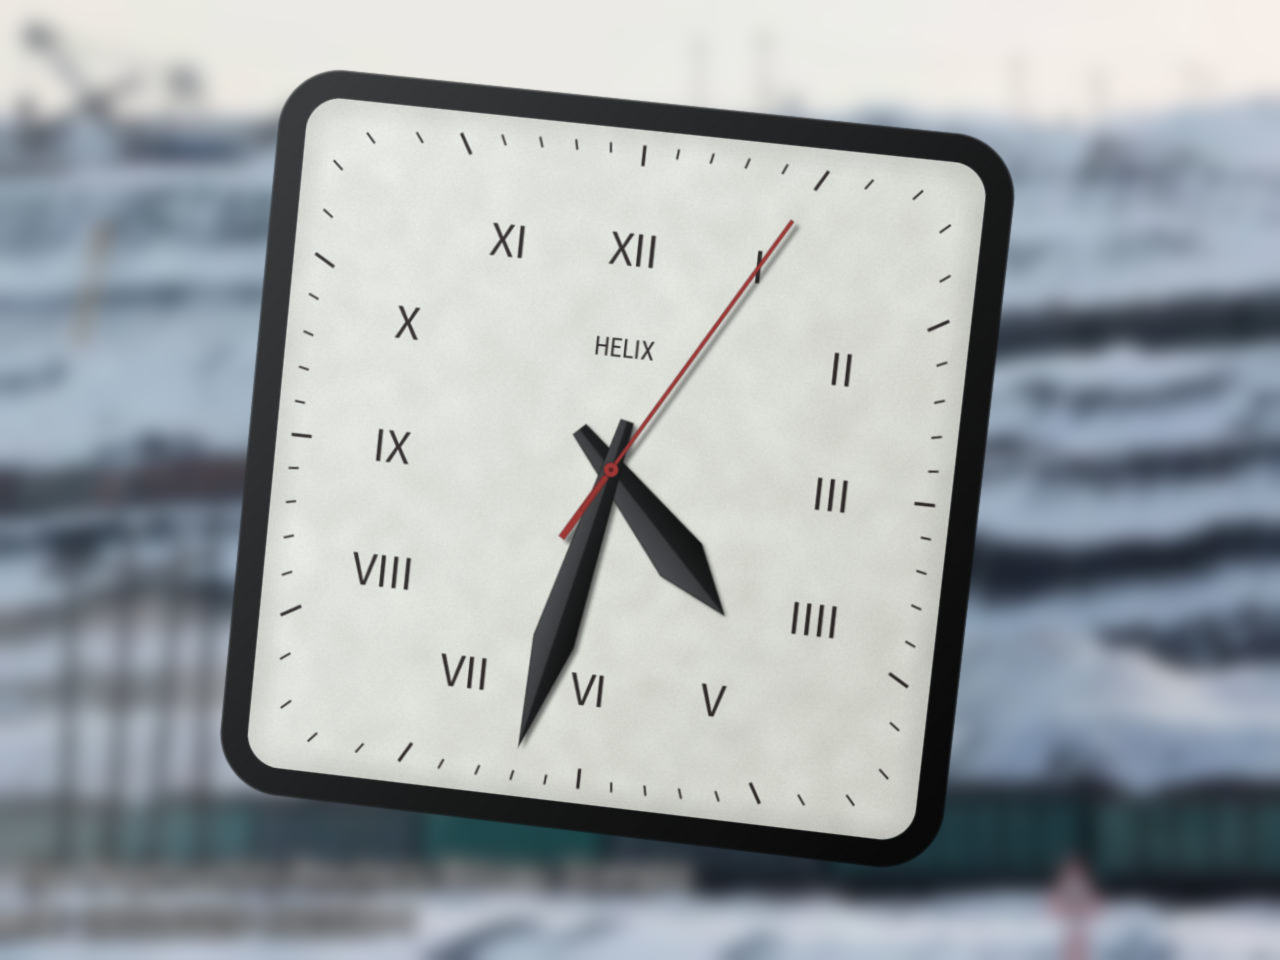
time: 4:32:05
